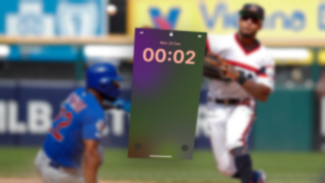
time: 0:02
